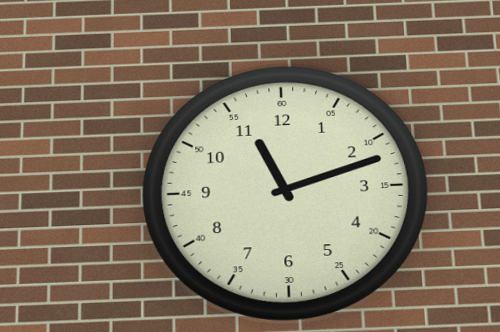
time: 11:12
